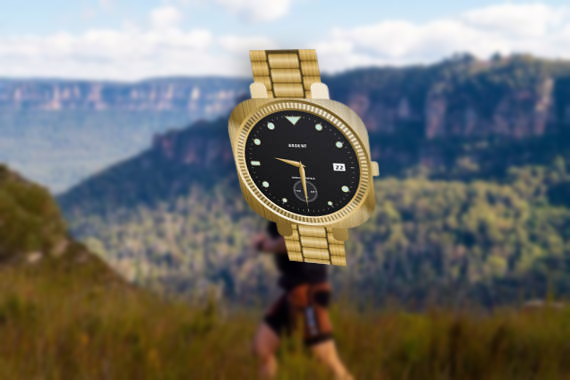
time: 9:30
